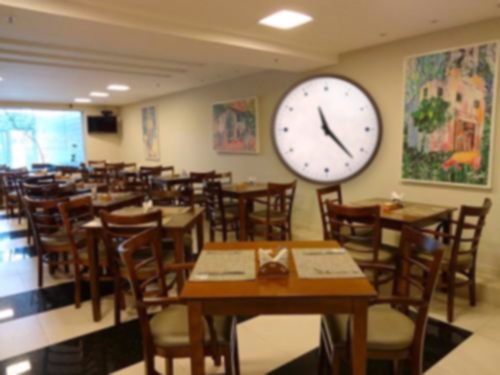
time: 11:23
